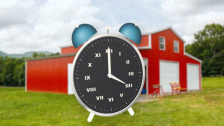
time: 4:00
